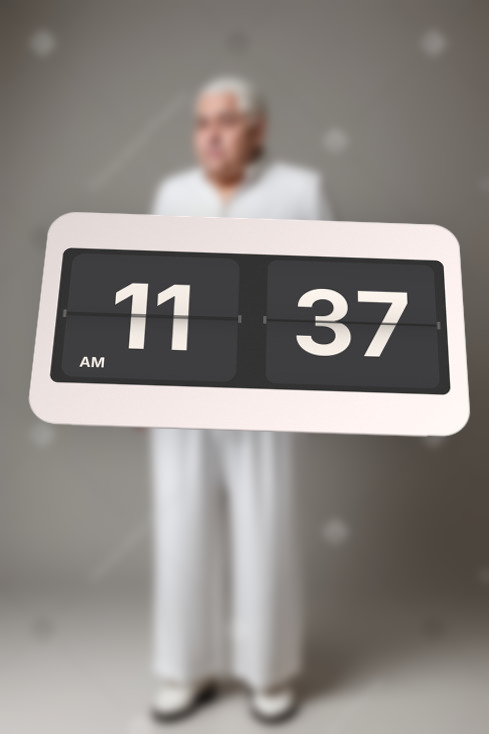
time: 11:37
